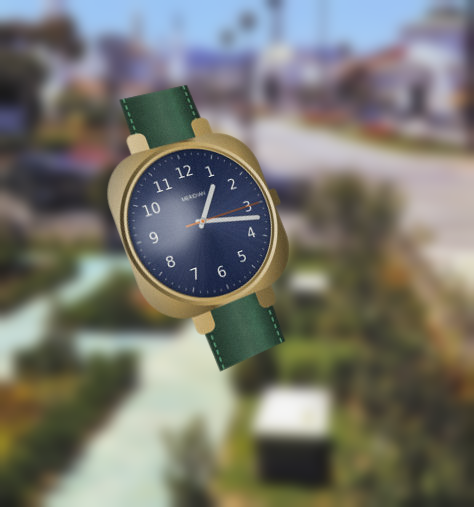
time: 1:17:15
